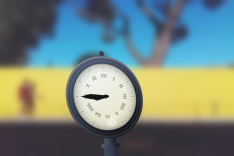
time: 8:45
